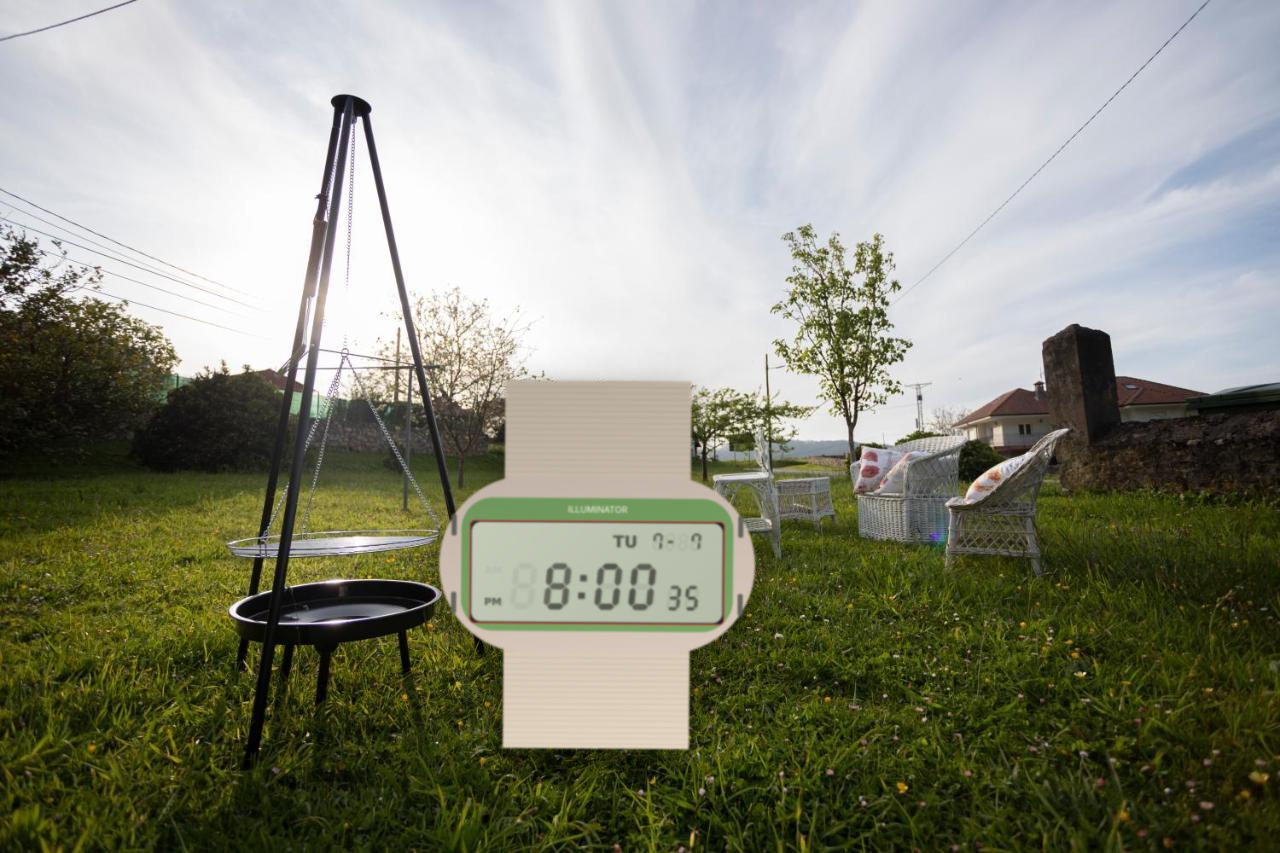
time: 8:00:35
